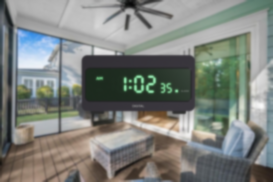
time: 1:02
